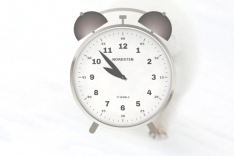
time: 9:53
